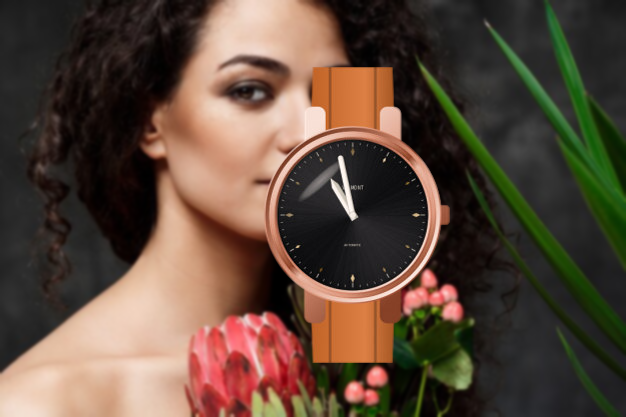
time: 10:58
